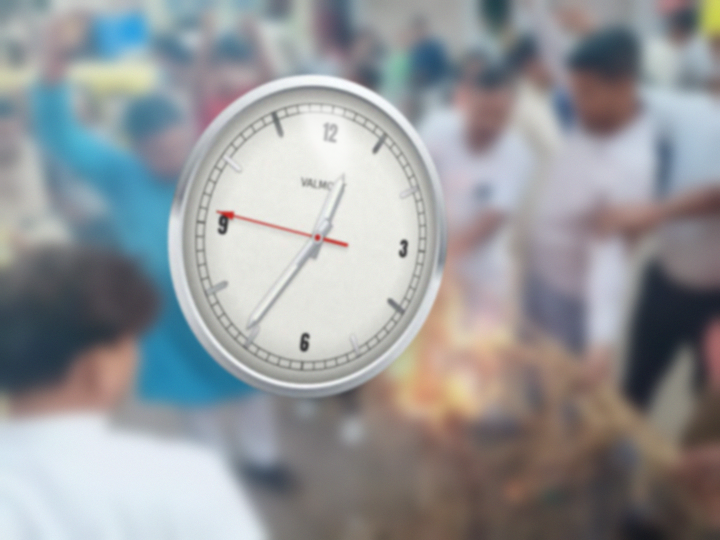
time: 12:35:46
